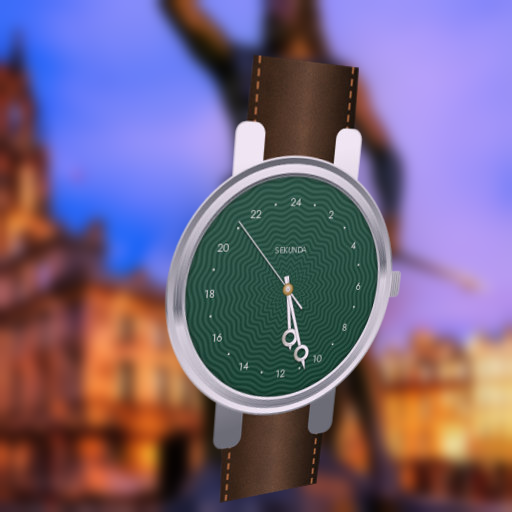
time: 11:26:53
